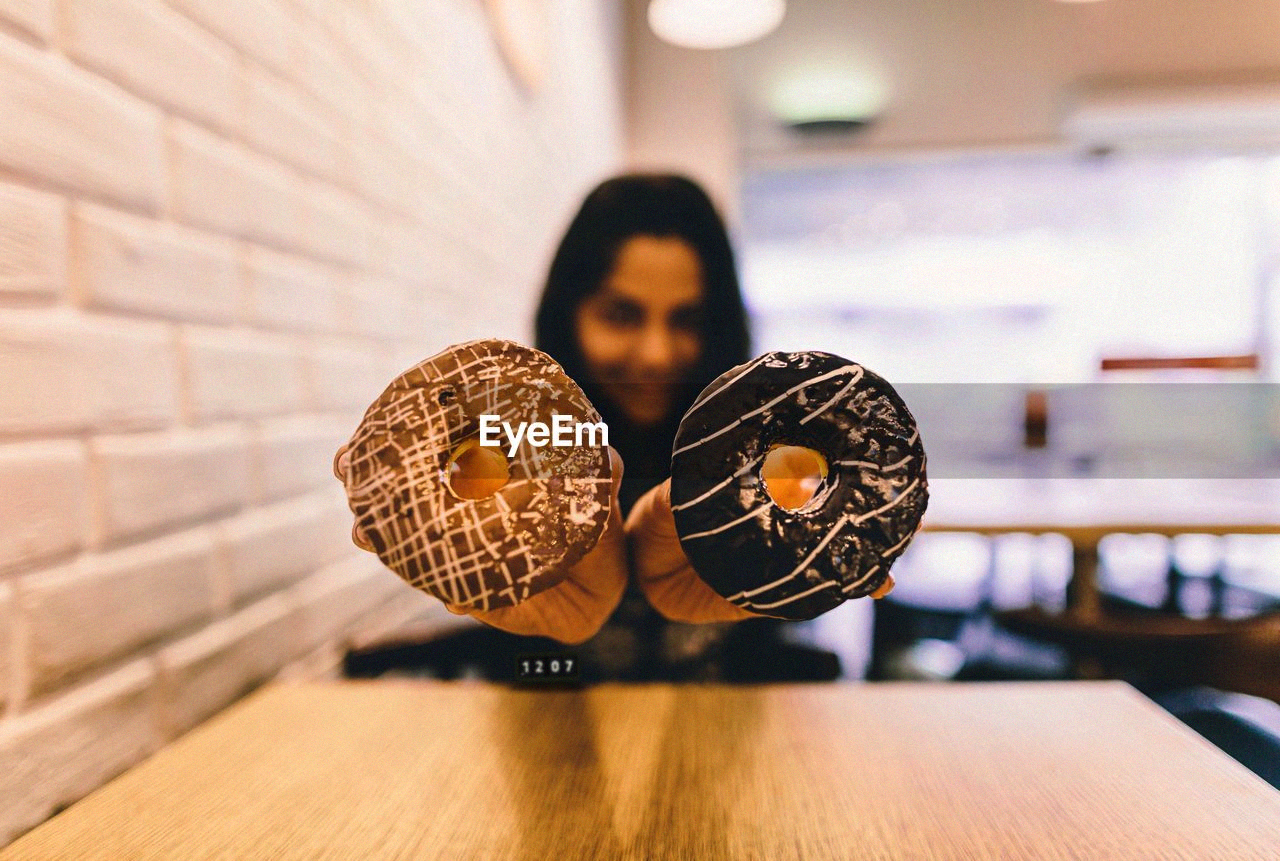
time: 12:07
